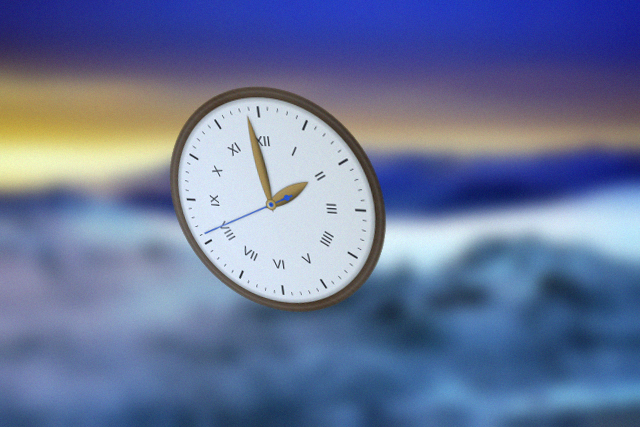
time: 1:58:41
